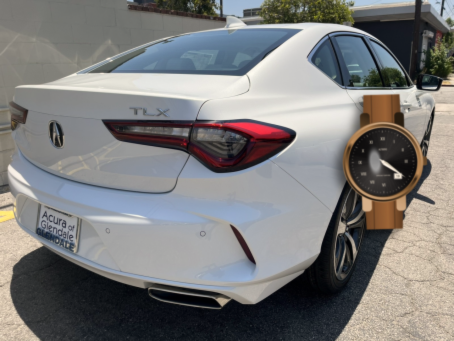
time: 4:21
